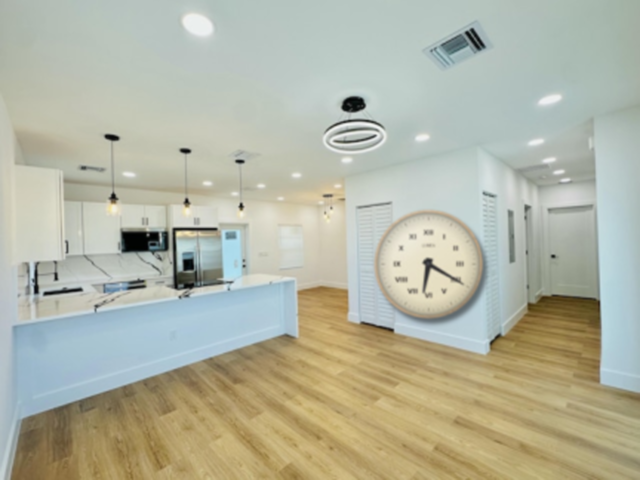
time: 6:20
